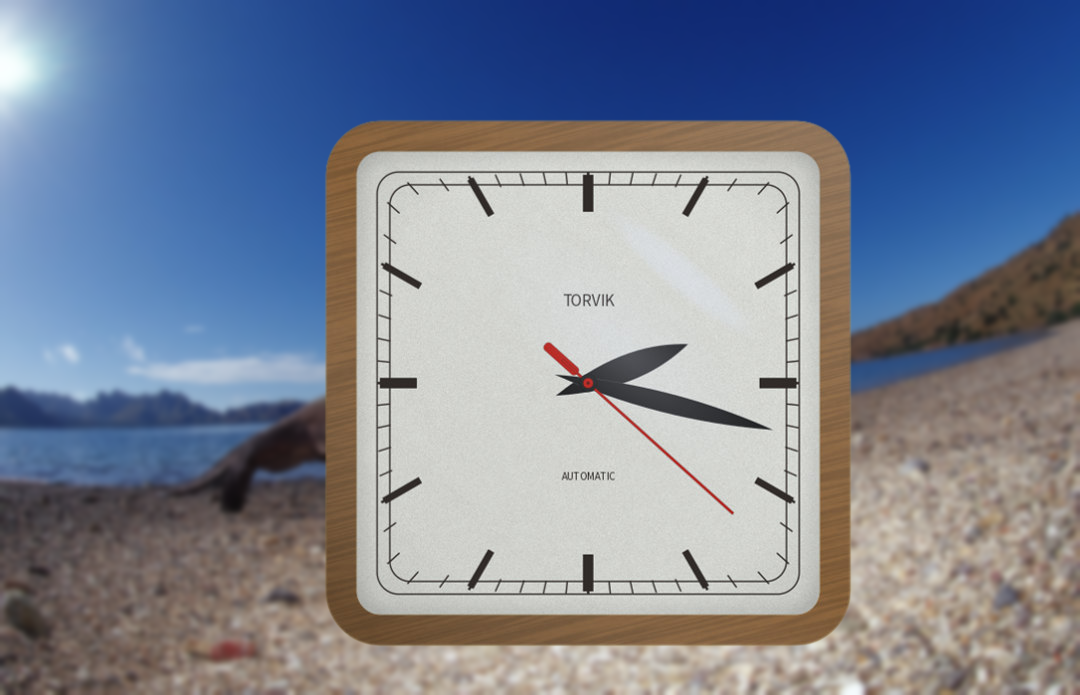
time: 2:17:22
